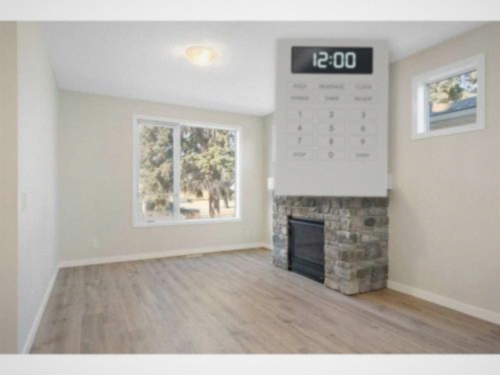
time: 12:00
